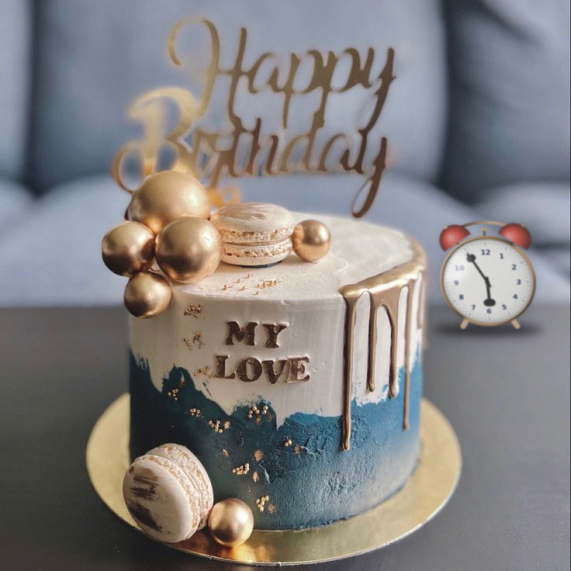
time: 5:55
